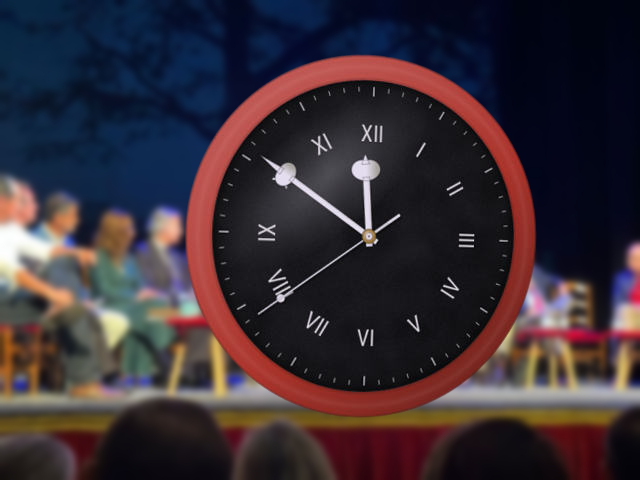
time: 11:50:39
